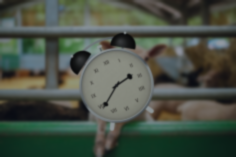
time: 2:39
